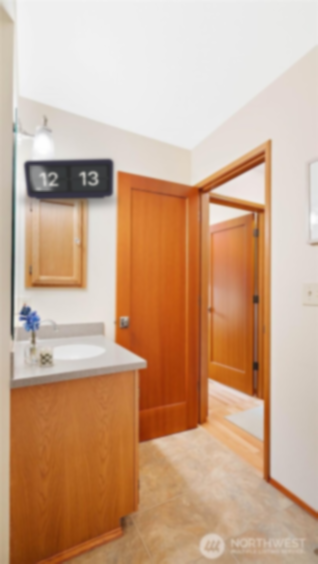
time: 12:13
